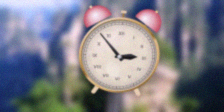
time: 2:53
